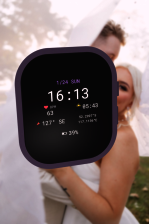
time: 16:13
